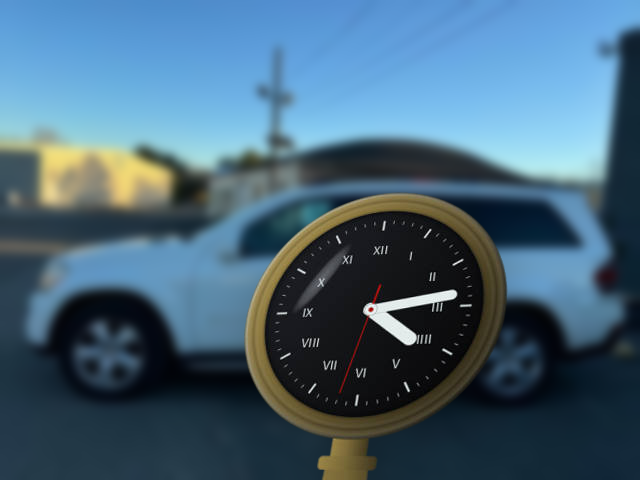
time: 4:13:32
